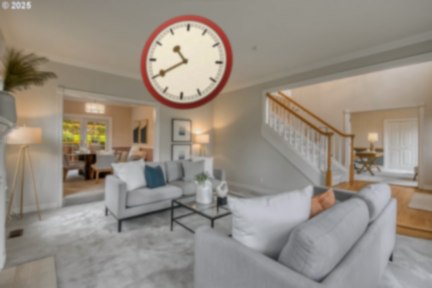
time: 10:40
